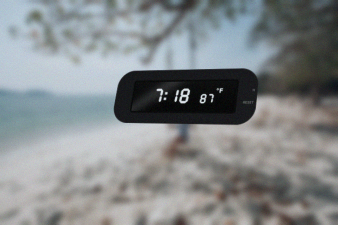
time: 7:18
